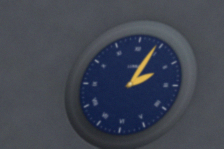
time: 2:04
